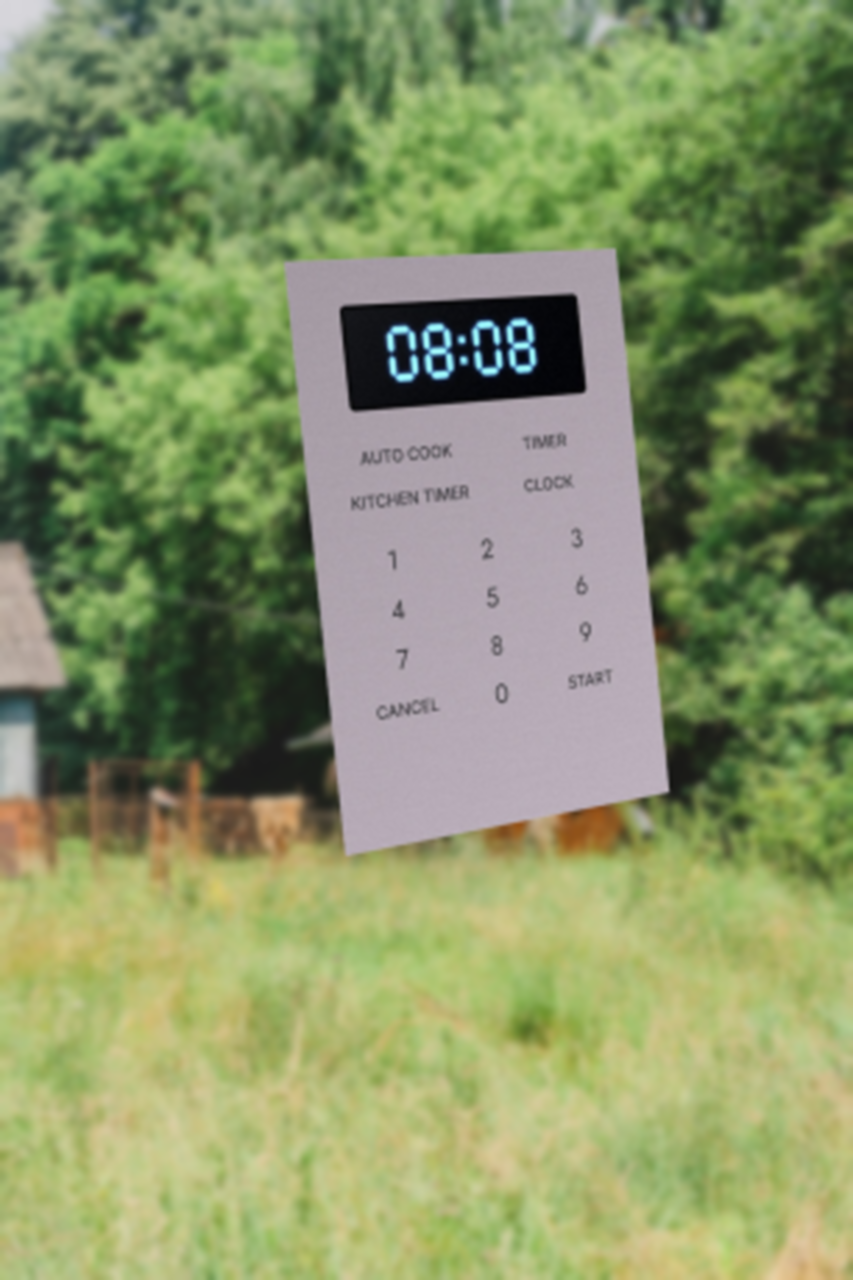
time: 8:08
